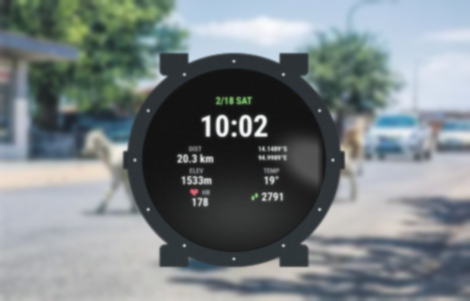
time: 10:02
